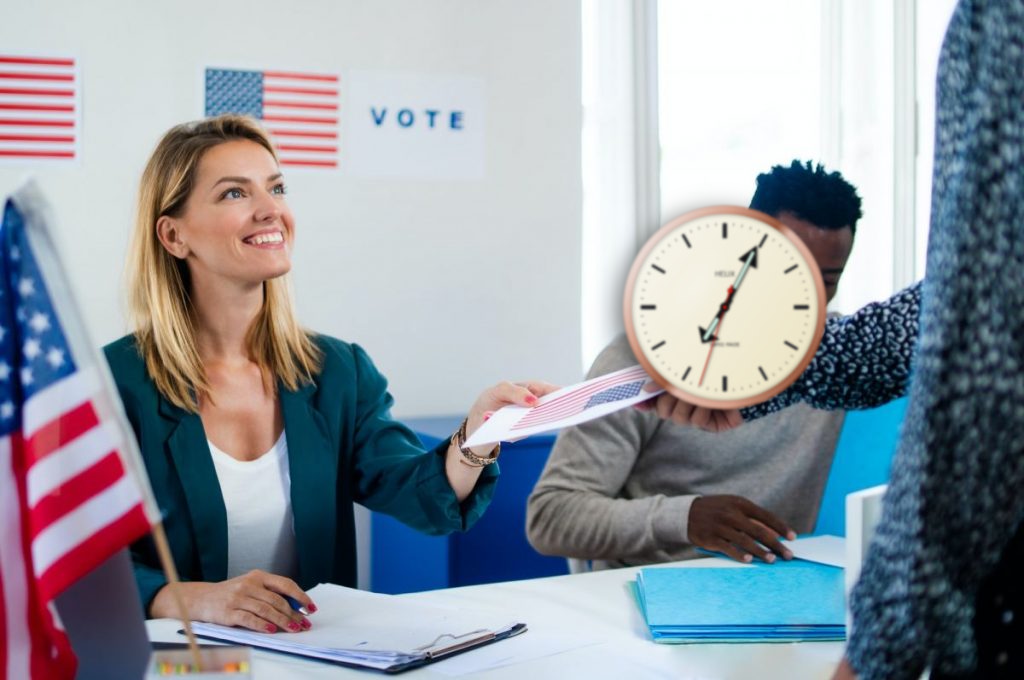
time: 7:04:33
